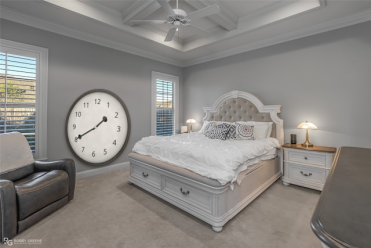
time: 1:40
